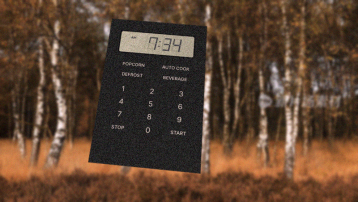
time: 7:34
